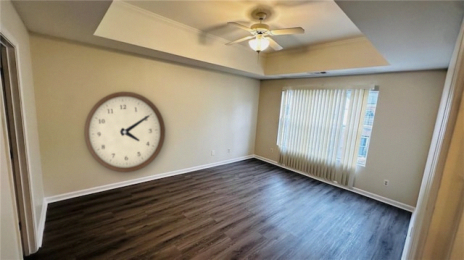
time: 4:10
